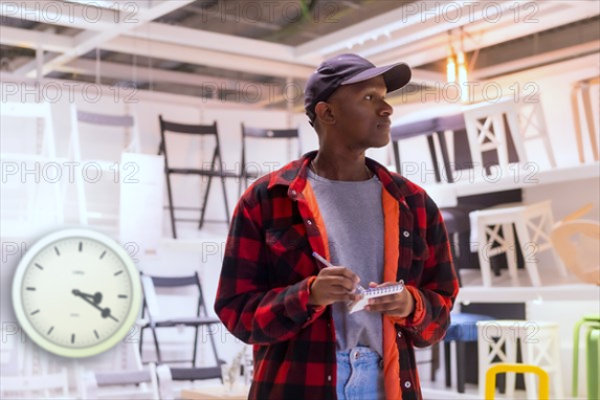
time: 3:20
